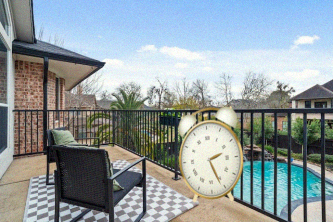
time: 2:26
